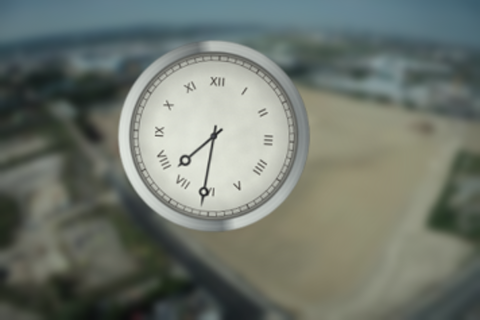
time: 7:31
